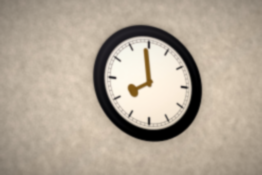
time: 7:59
